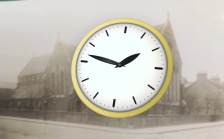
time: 1:47
